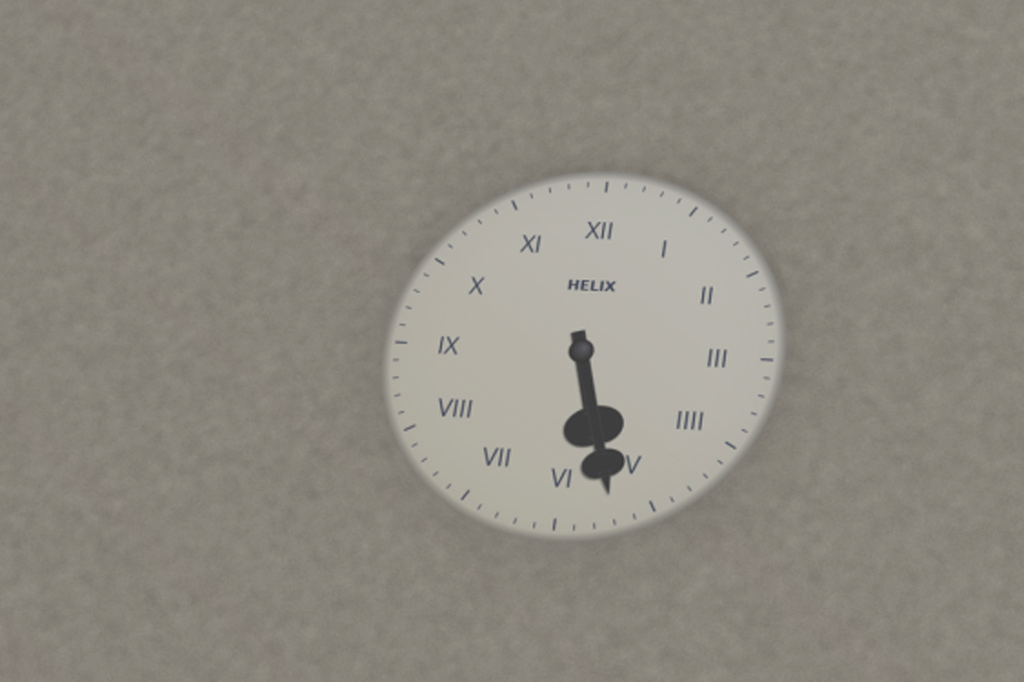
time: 5:27
